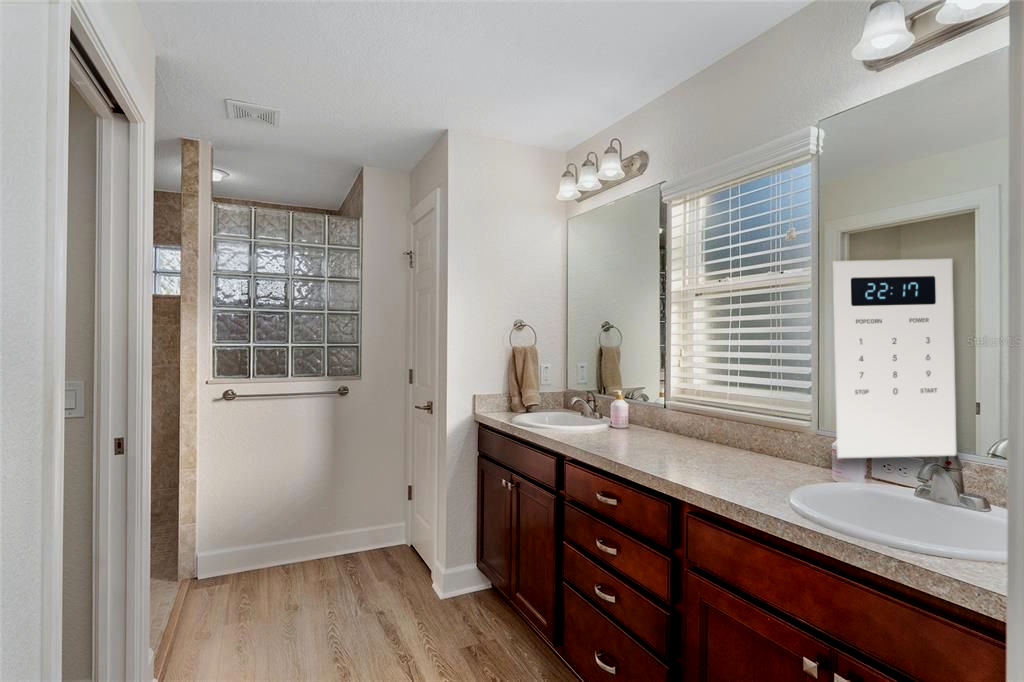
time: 22:17
